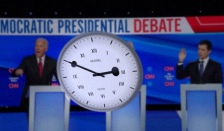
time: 2:50
